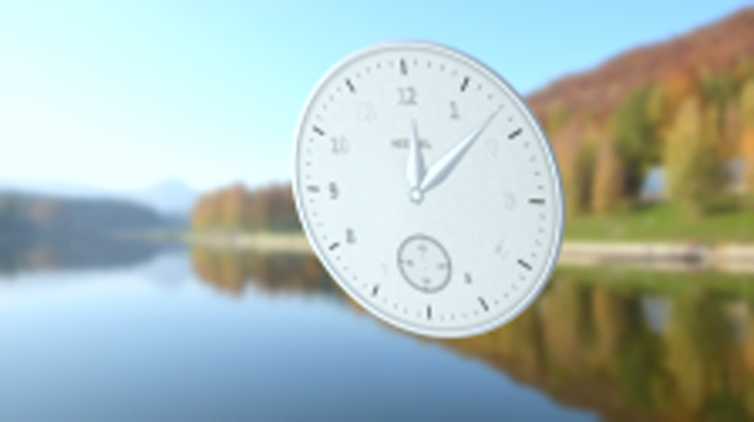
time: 12:08
